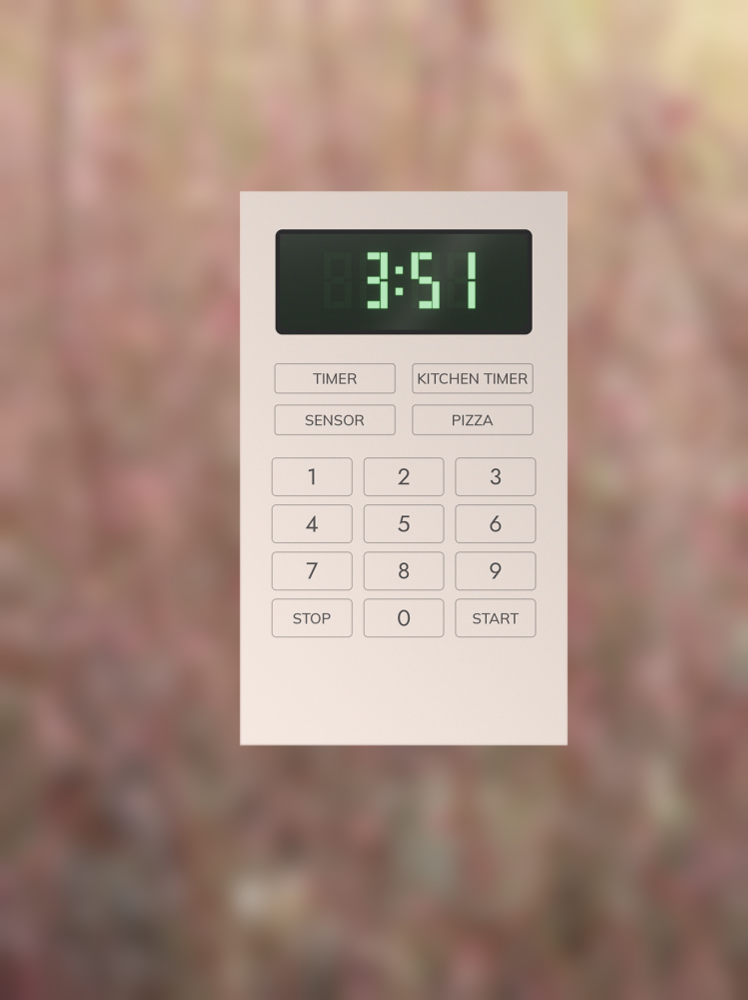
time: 3:51
